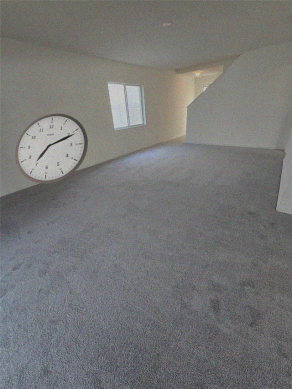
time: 7:11
